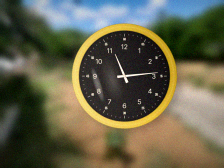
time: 11:14
